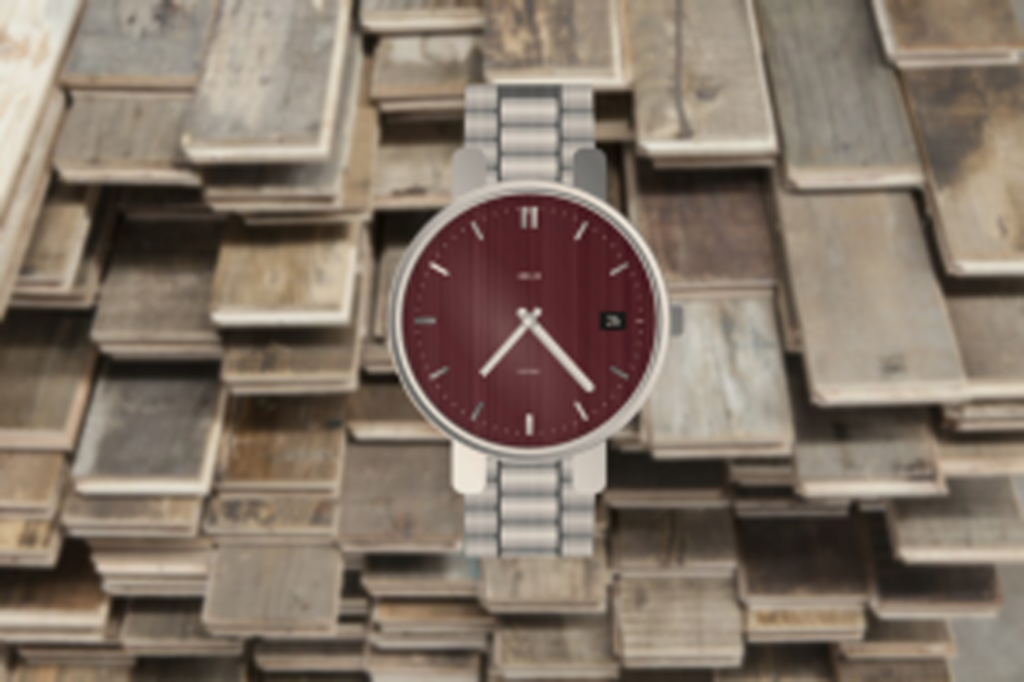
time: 7:23
